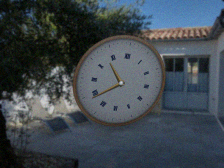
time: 10:39
